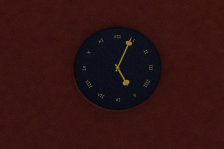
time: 5:04
